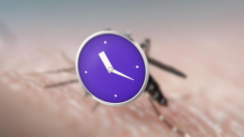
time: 11:20
